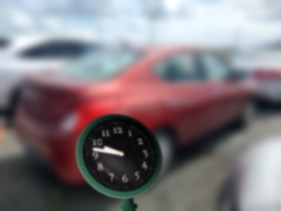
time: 9:47
